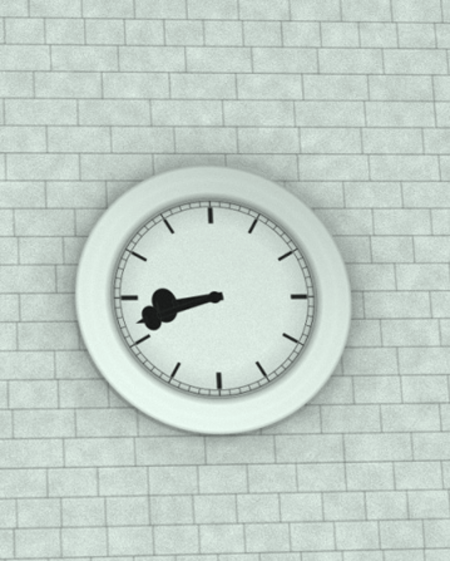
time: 8:42
